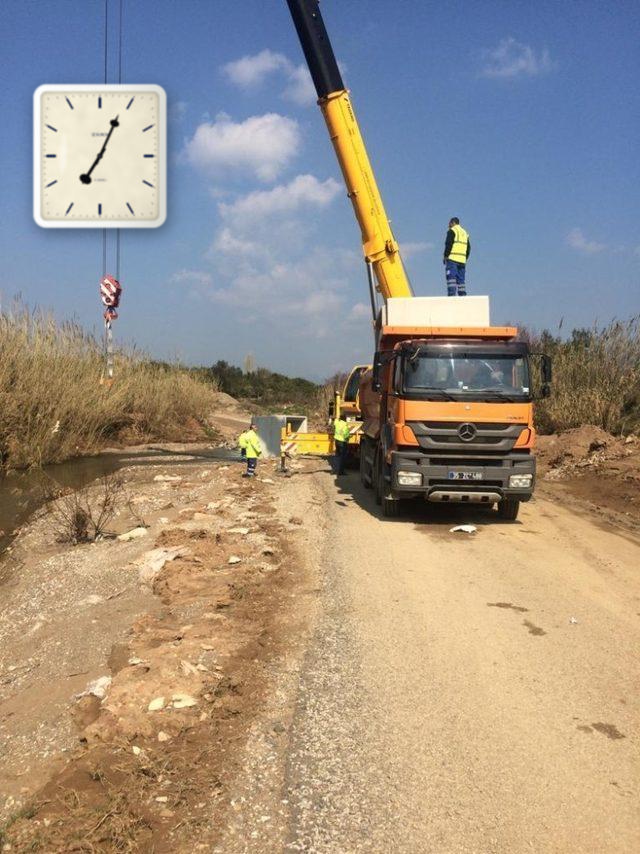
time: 7:04
